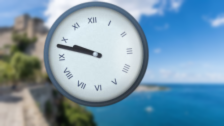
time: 9:48
